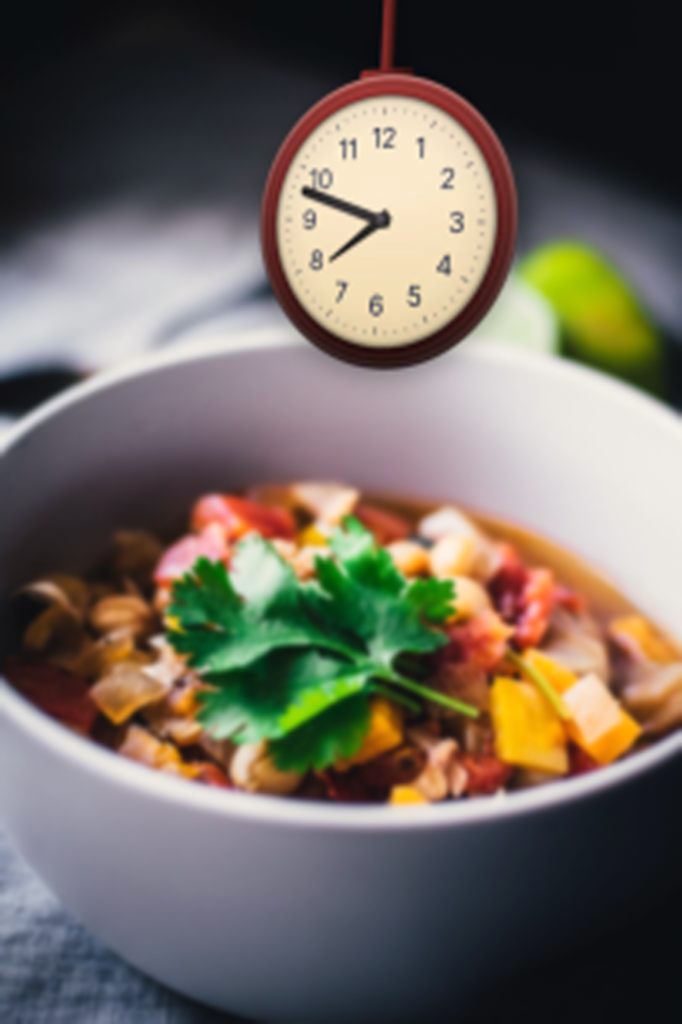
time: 7:48
